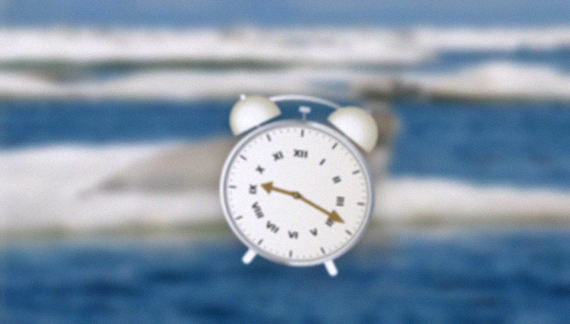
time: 9:19
